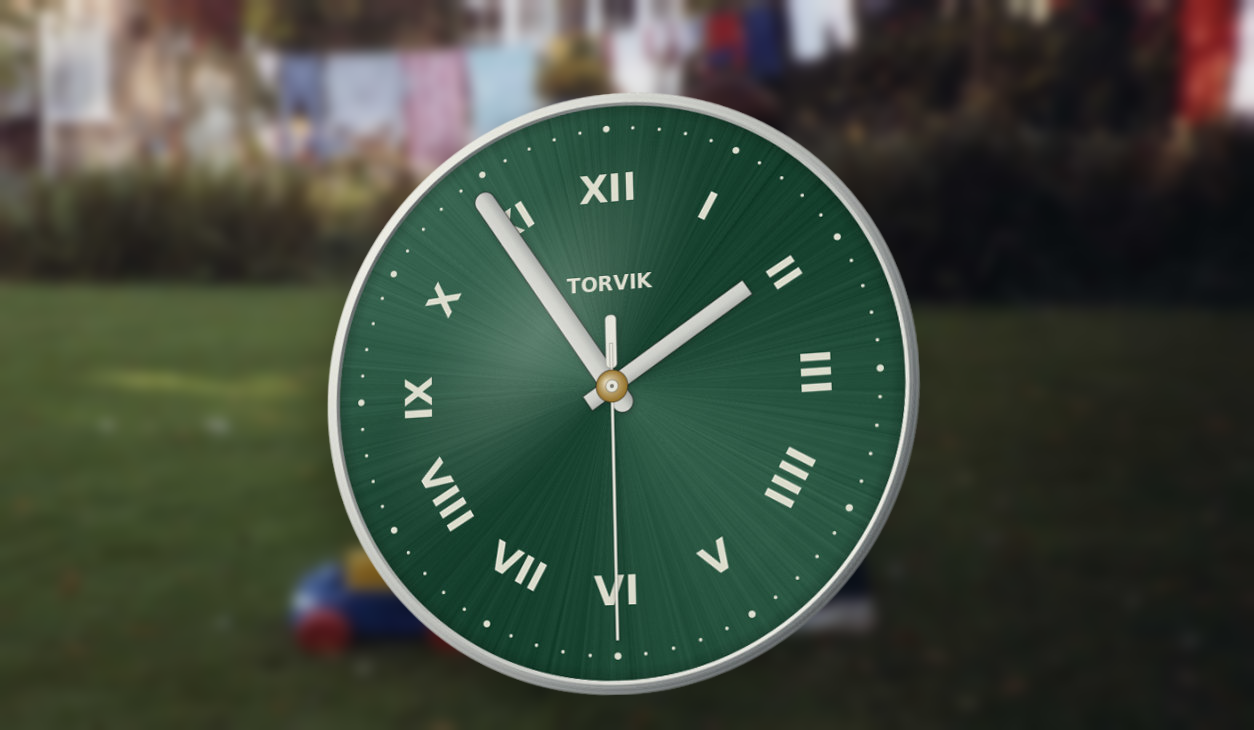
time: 1:54:30
